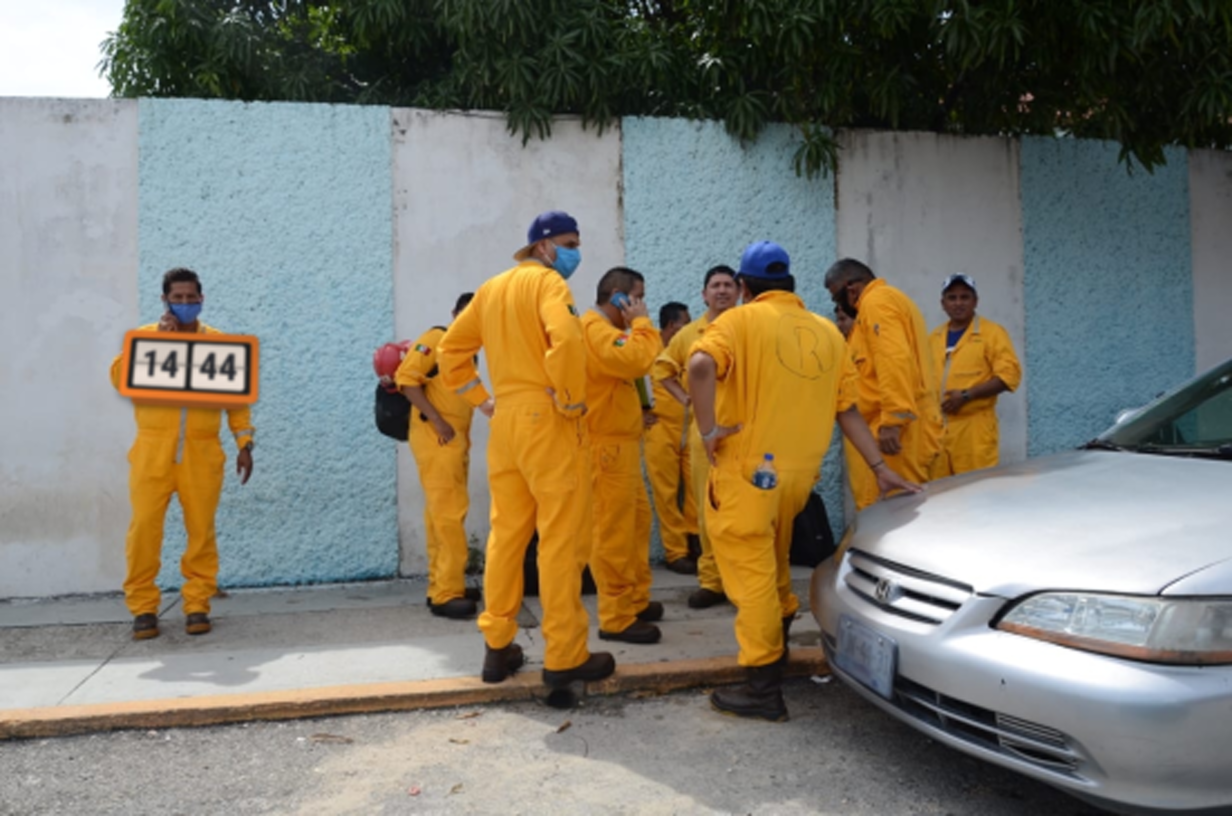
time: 14:44
